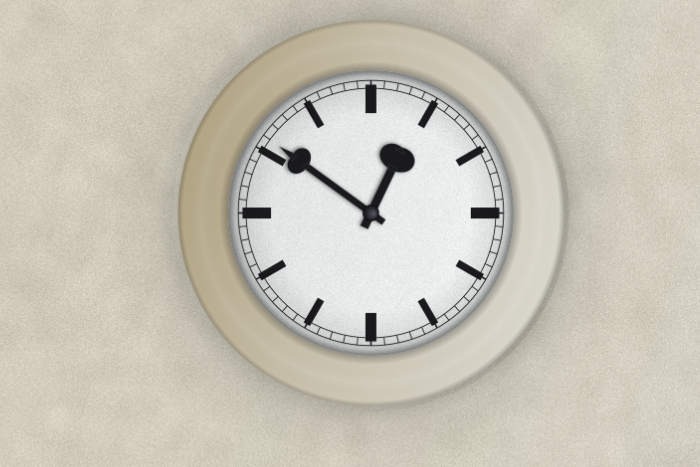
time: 12:51
